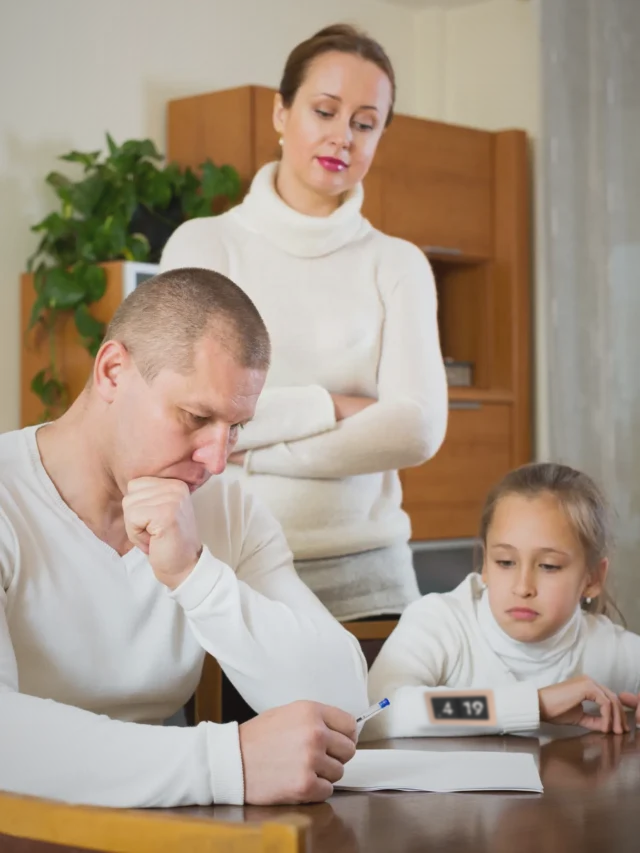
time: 4:19
